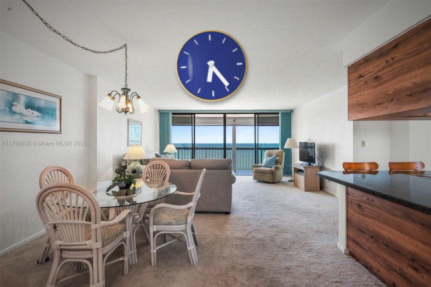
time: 6:24
